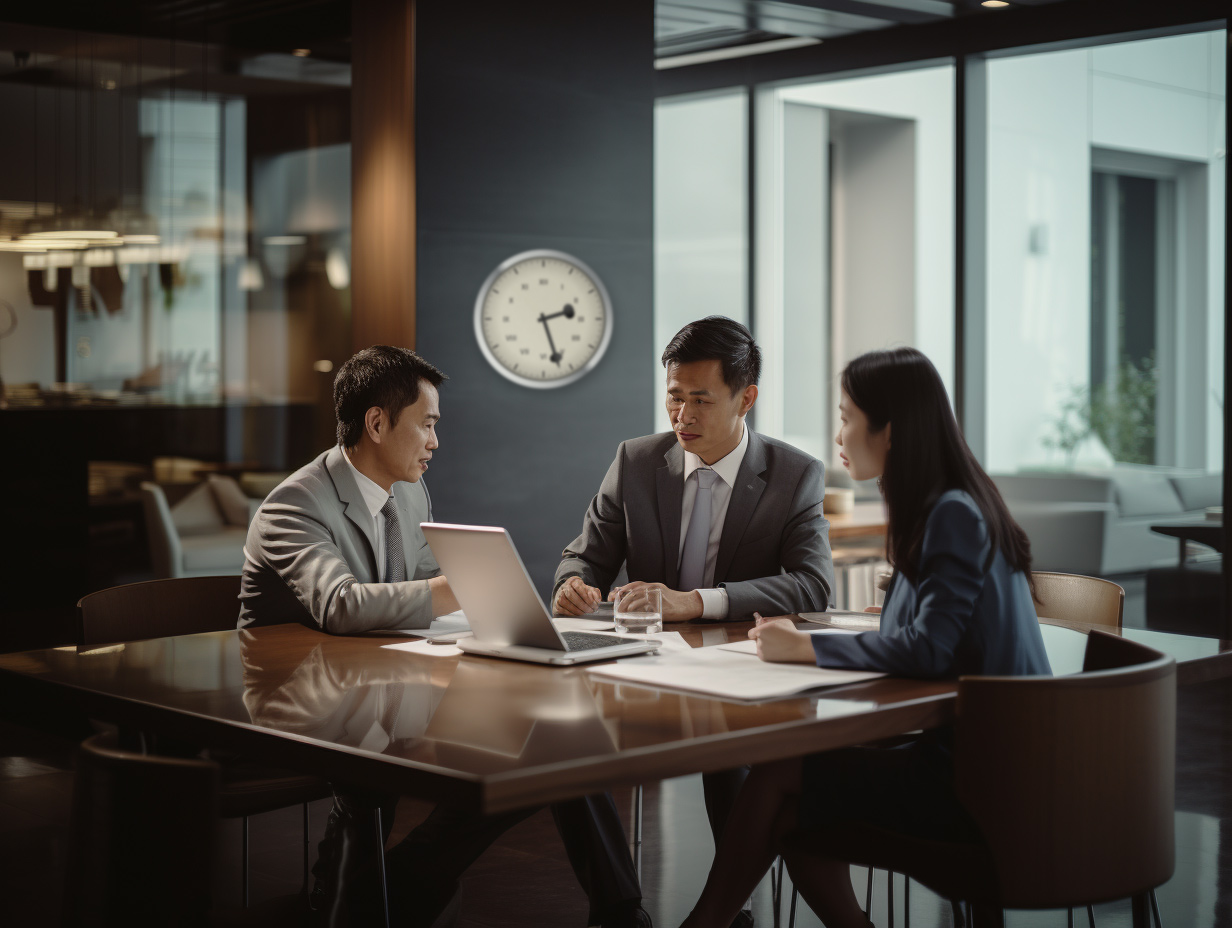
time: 2:27
